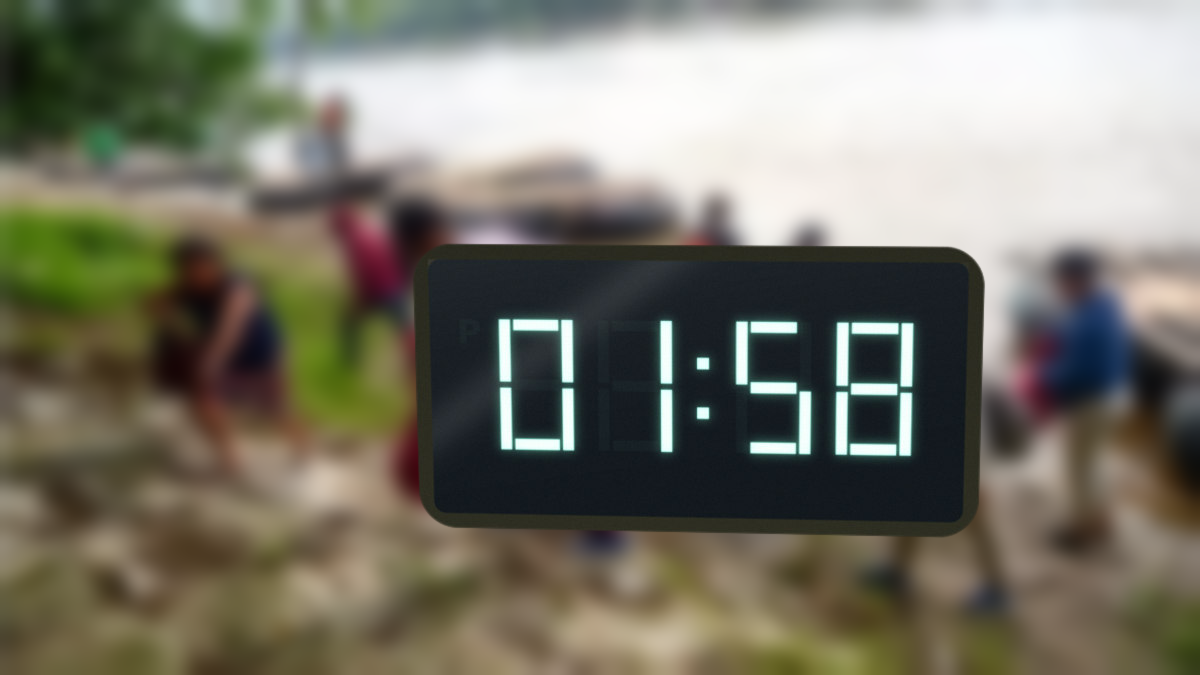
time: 1:58
